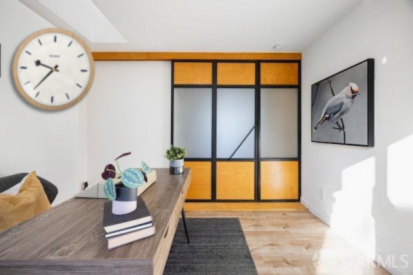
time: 9:37
